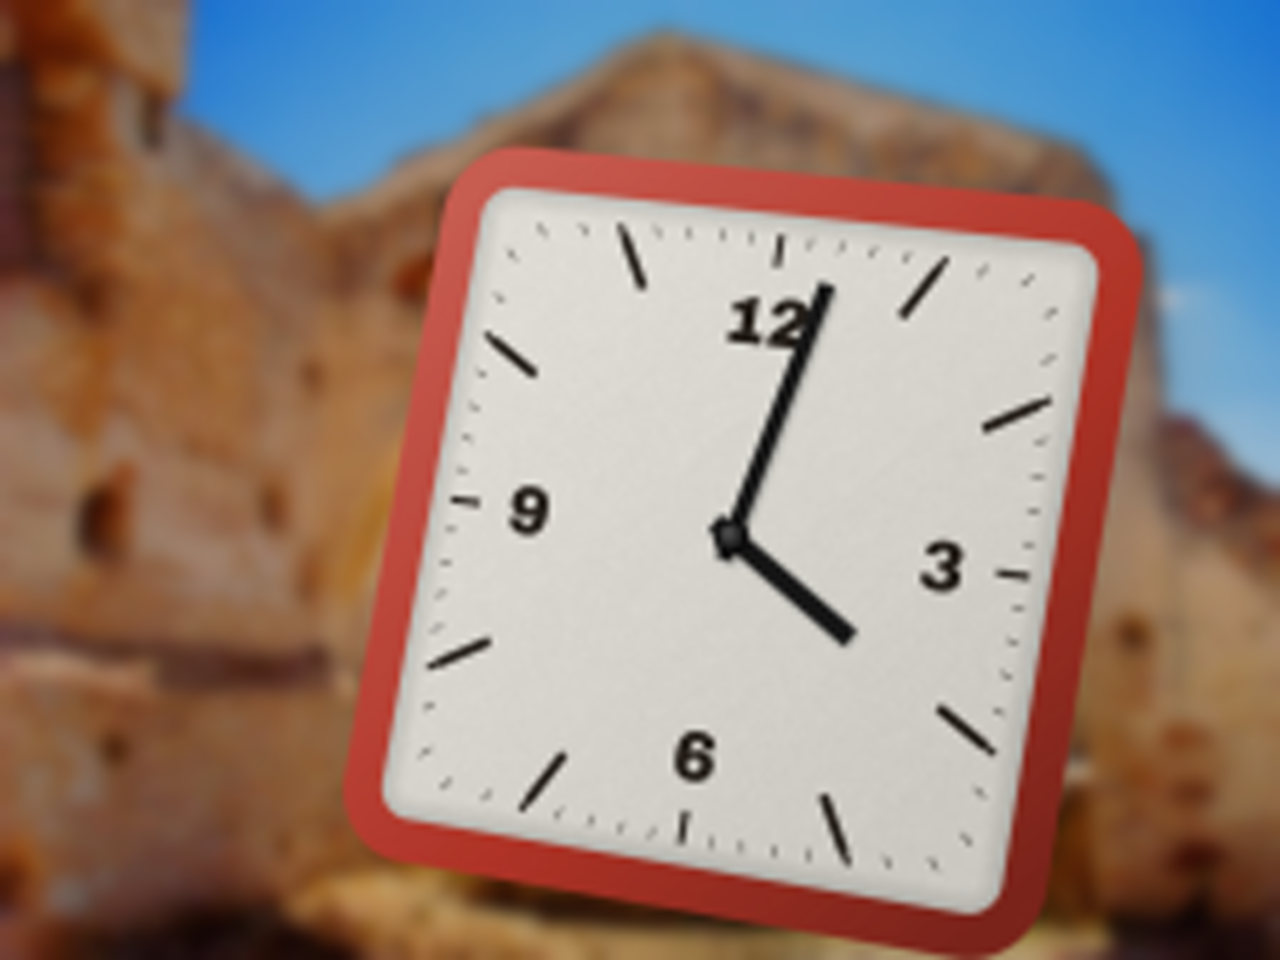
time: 4:02
